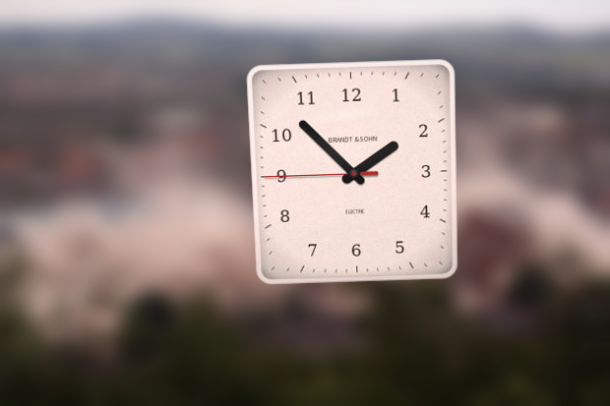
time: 1:52:45
